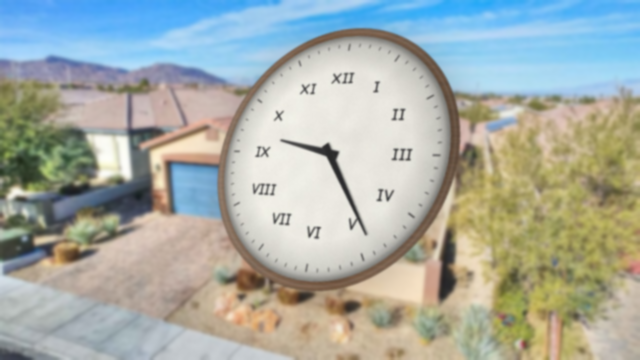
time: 9:24
